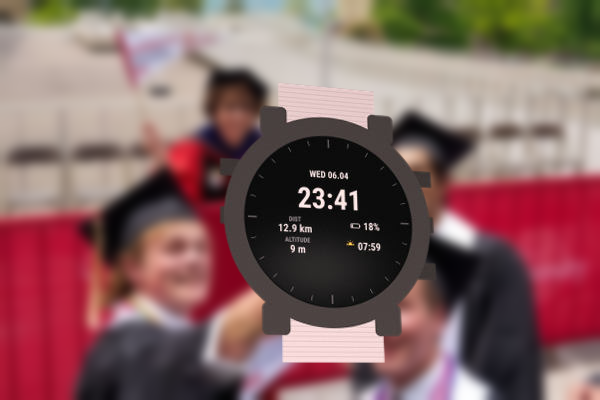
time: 23:41
